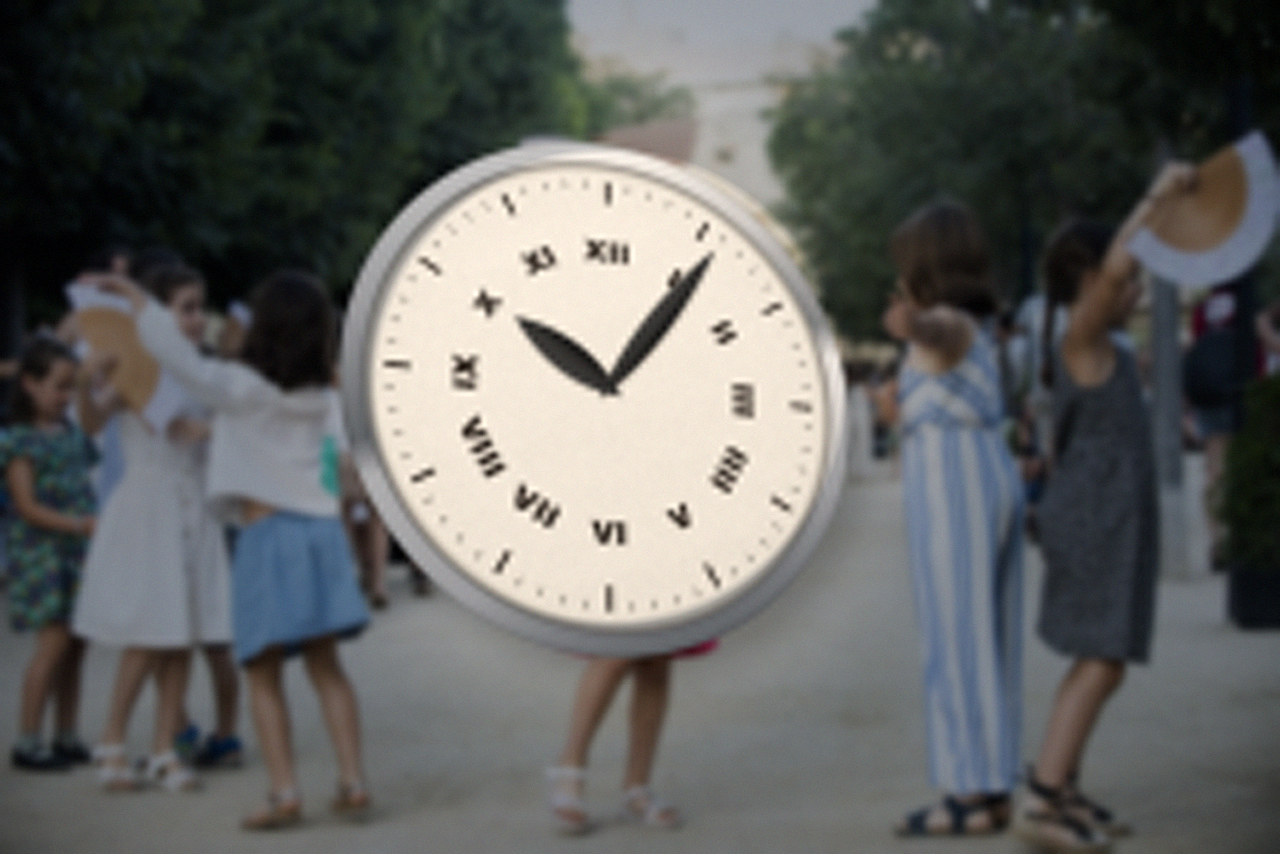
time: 10:06
